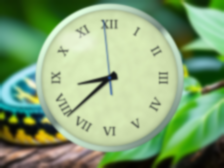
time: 8:37:59
